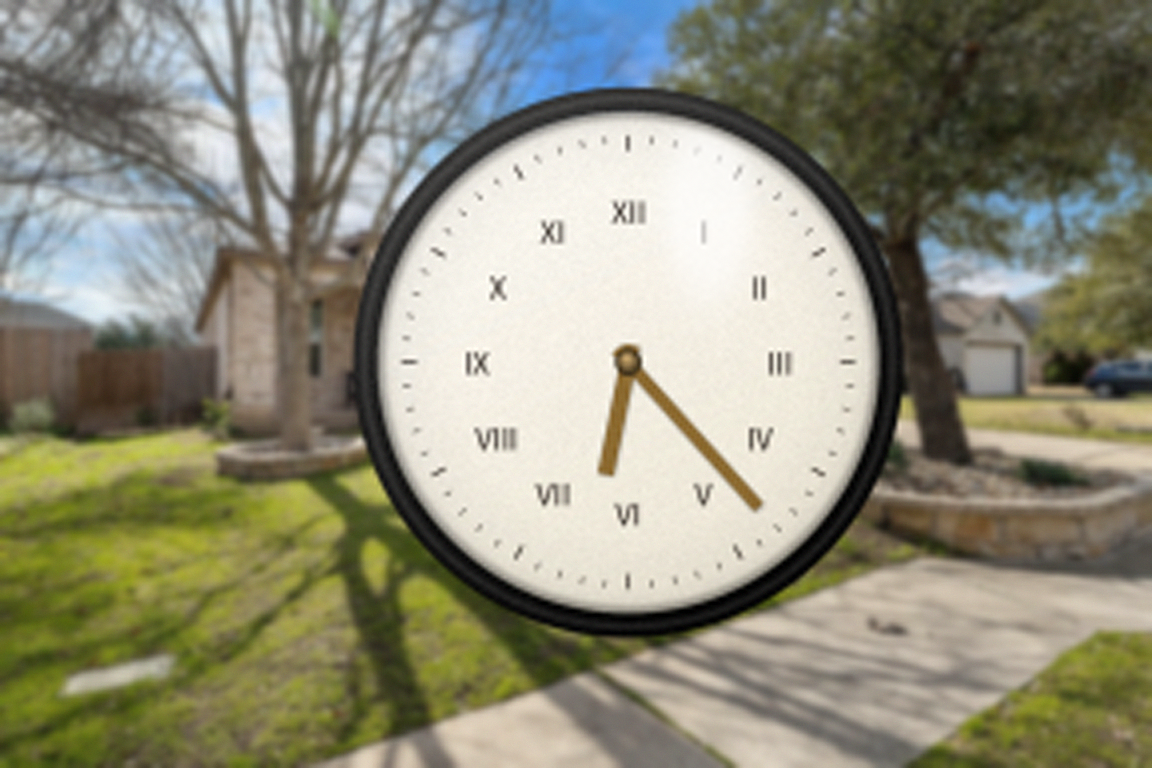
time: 6:23
